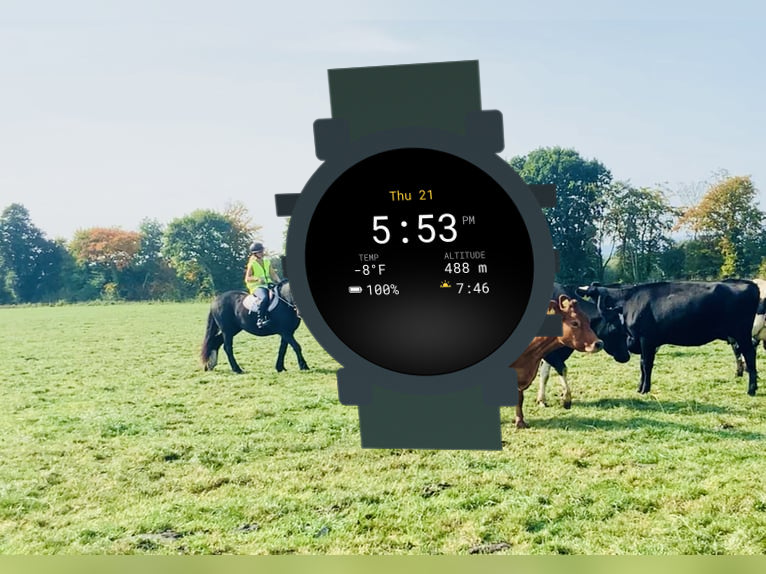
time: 5:53
